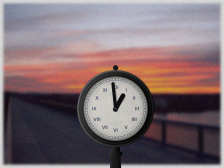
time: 12:59
